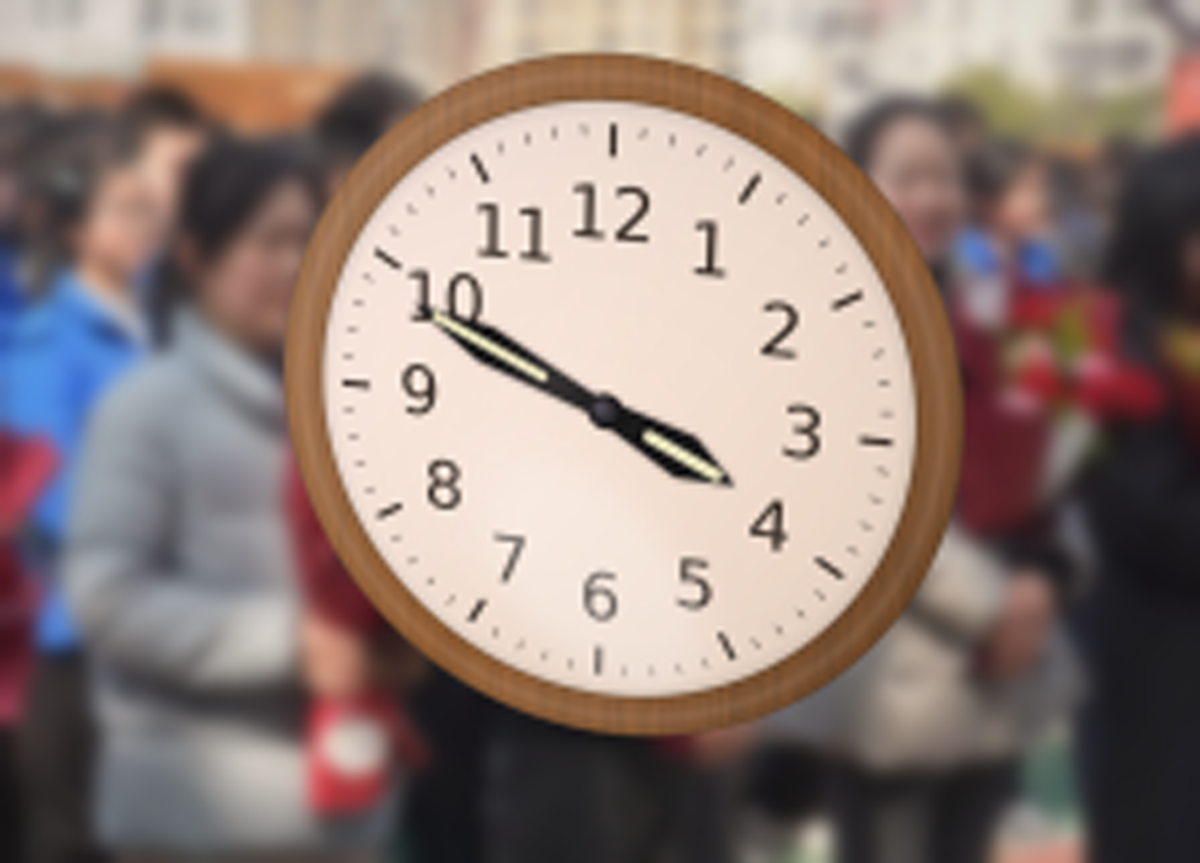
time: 3:49
